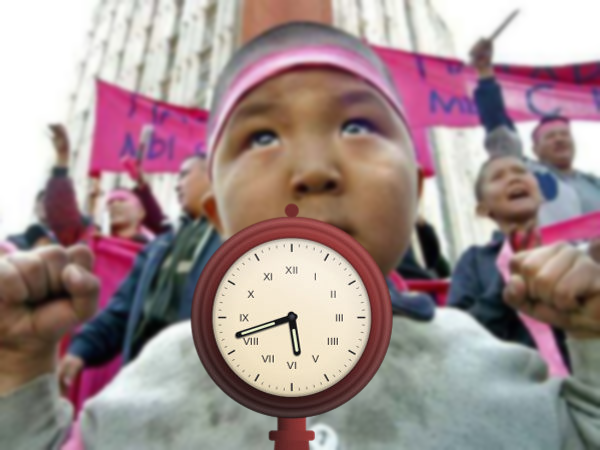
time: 5:42
